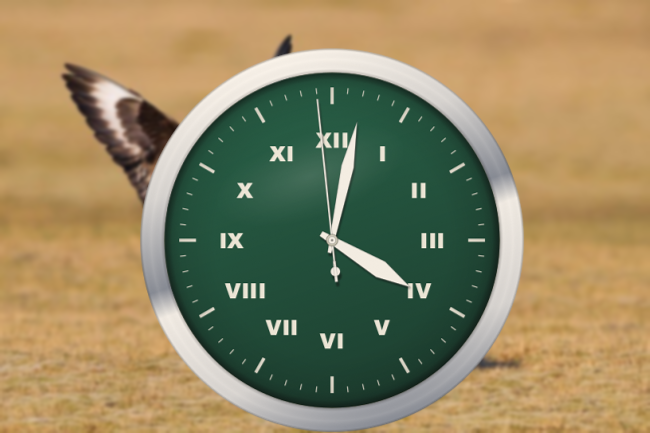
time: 4:01:59
